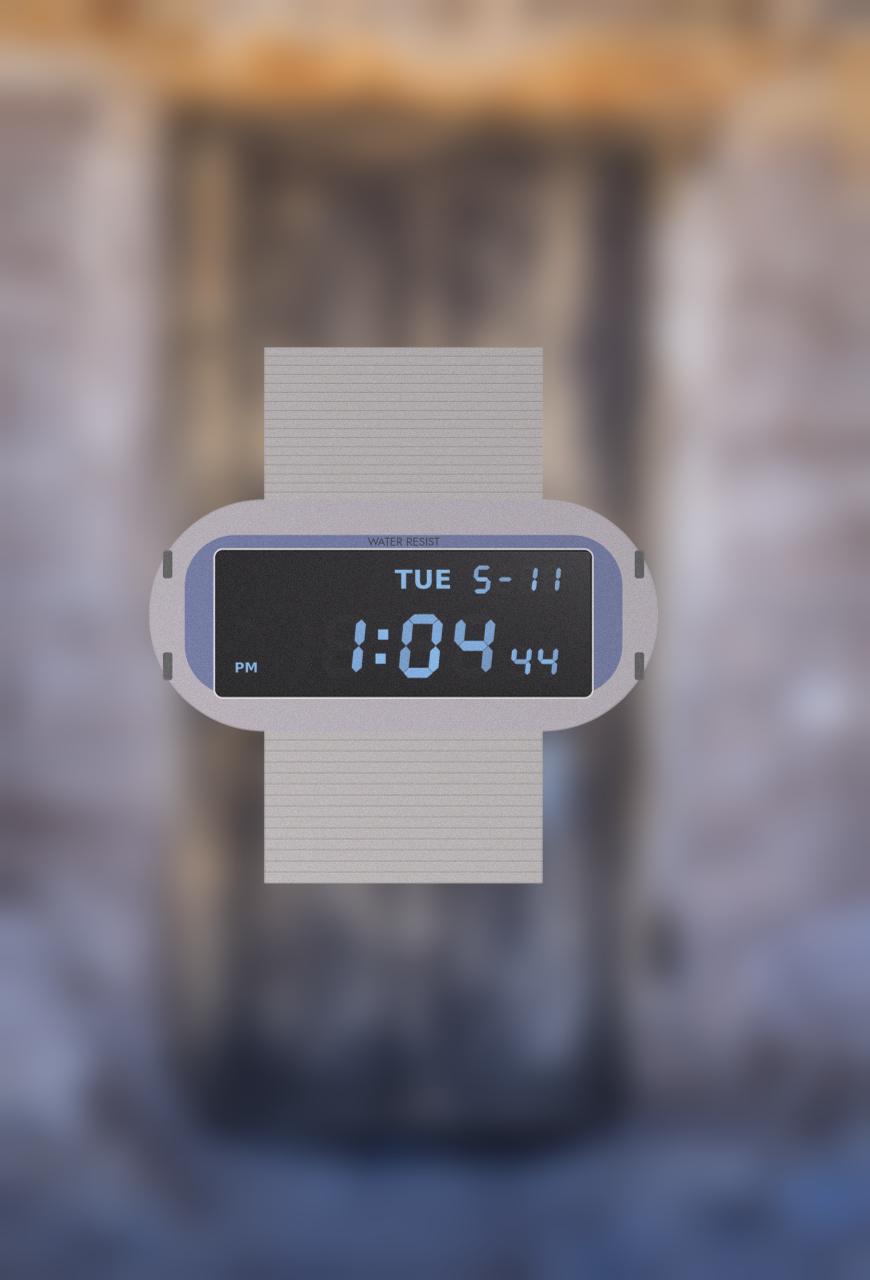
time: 1:04:44
